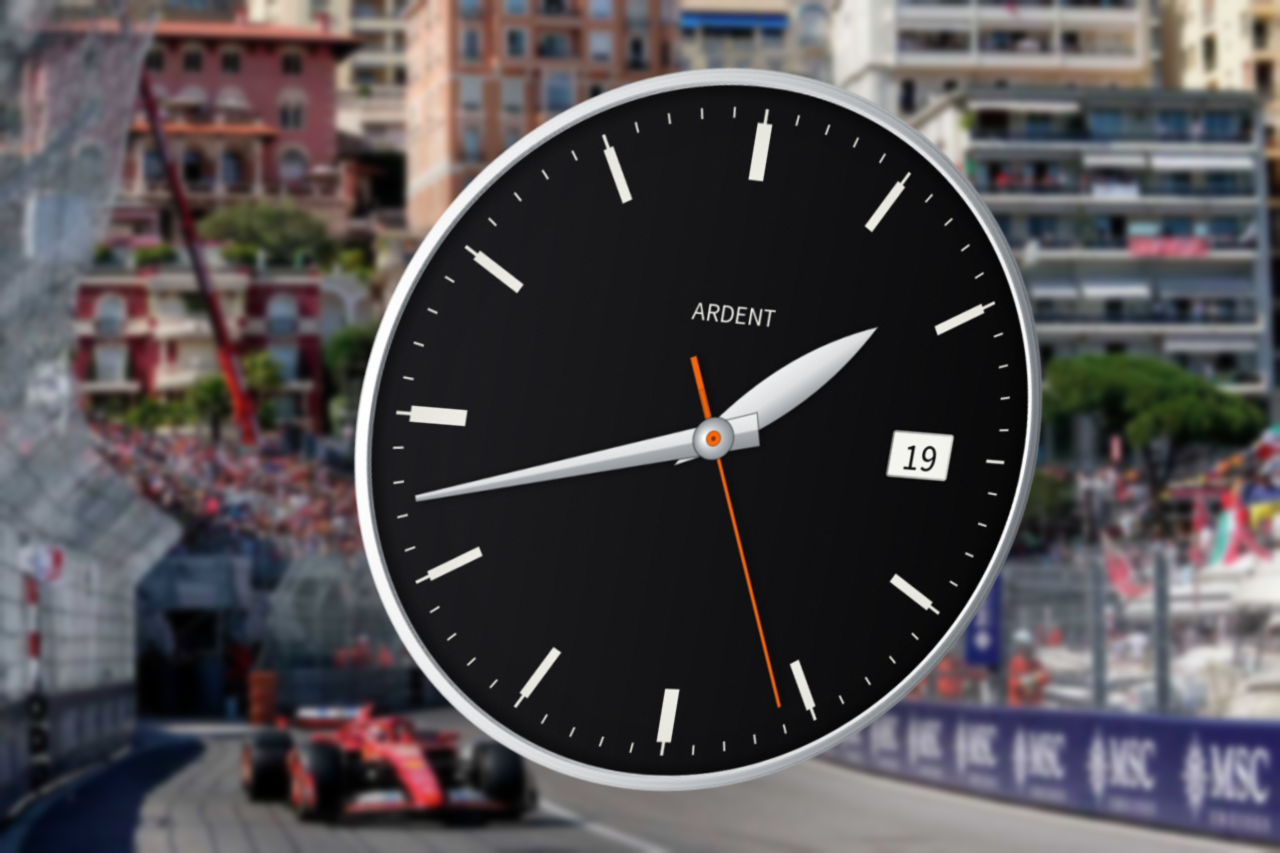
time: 1:42:26
